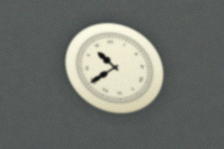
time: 10:40
